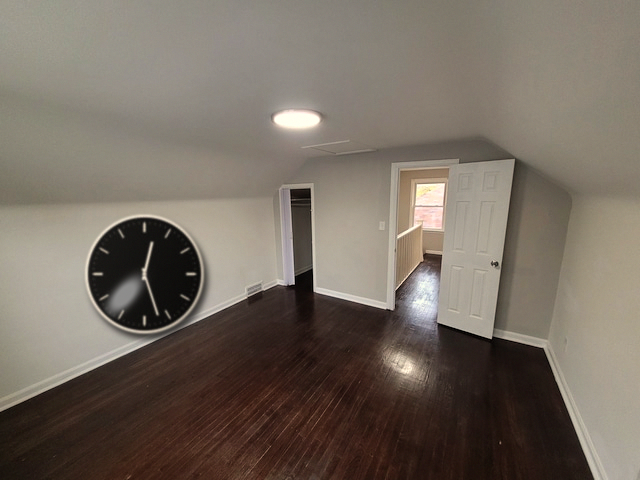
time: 12:27
